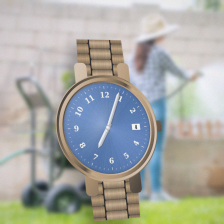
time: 7:04
